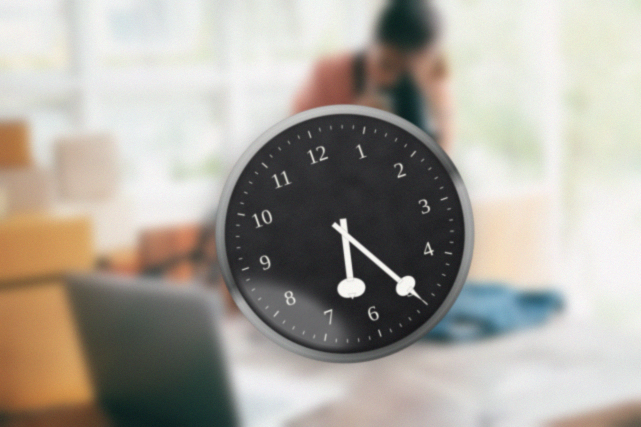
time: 6:25
